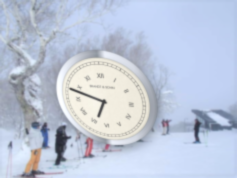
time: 6:48
